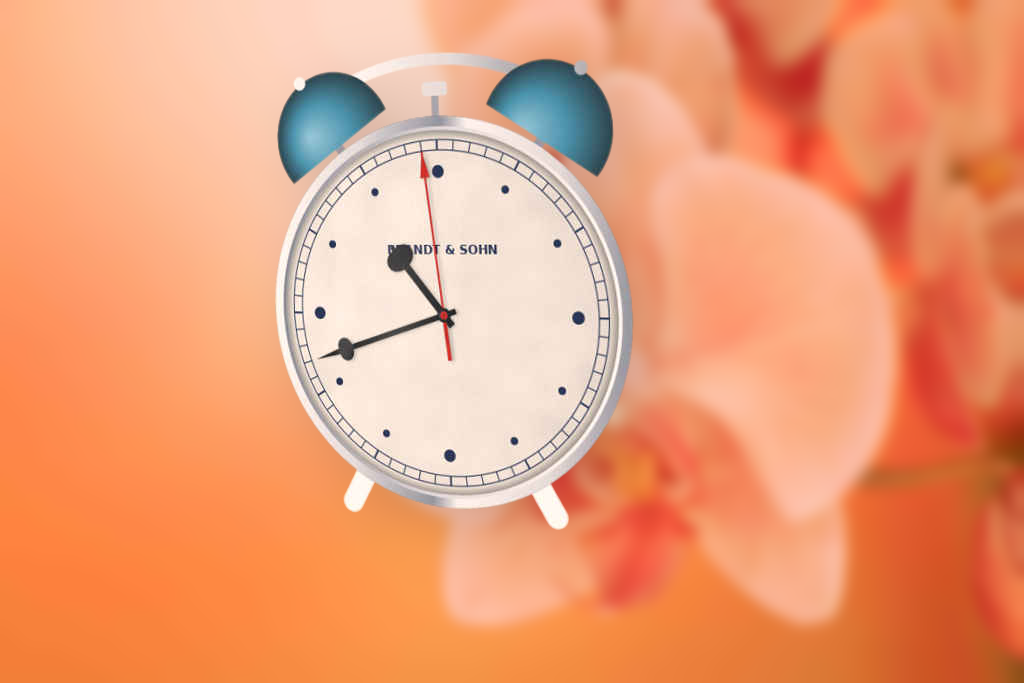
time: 10:41:59
